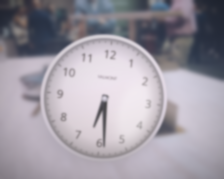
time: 6:29
